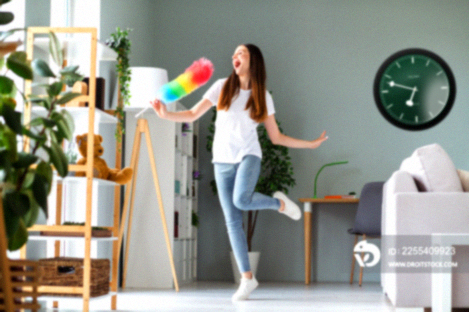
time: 6:48
